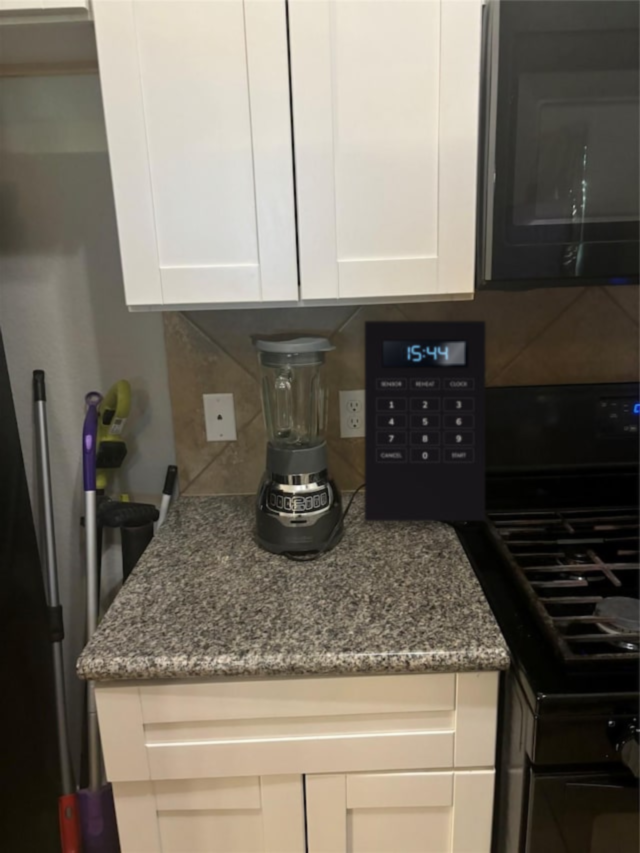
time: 15:44
